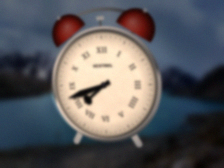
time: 7:42
